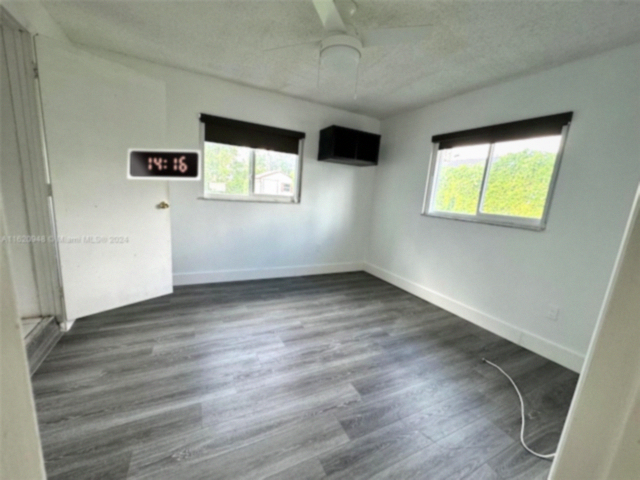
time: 14:16
